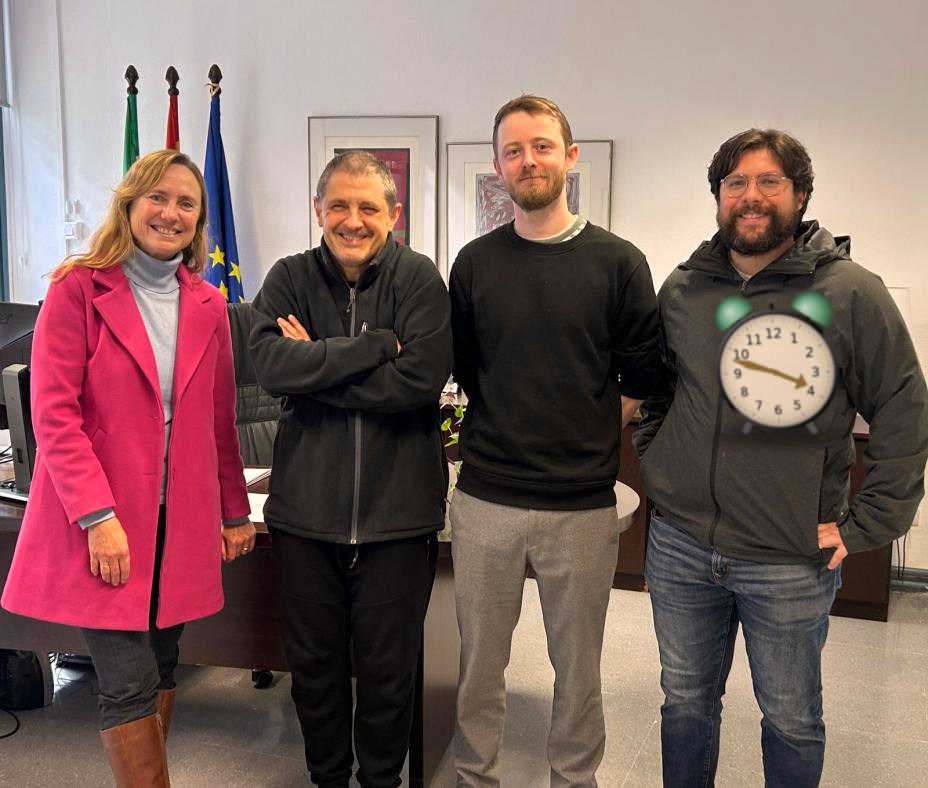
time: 3:48
